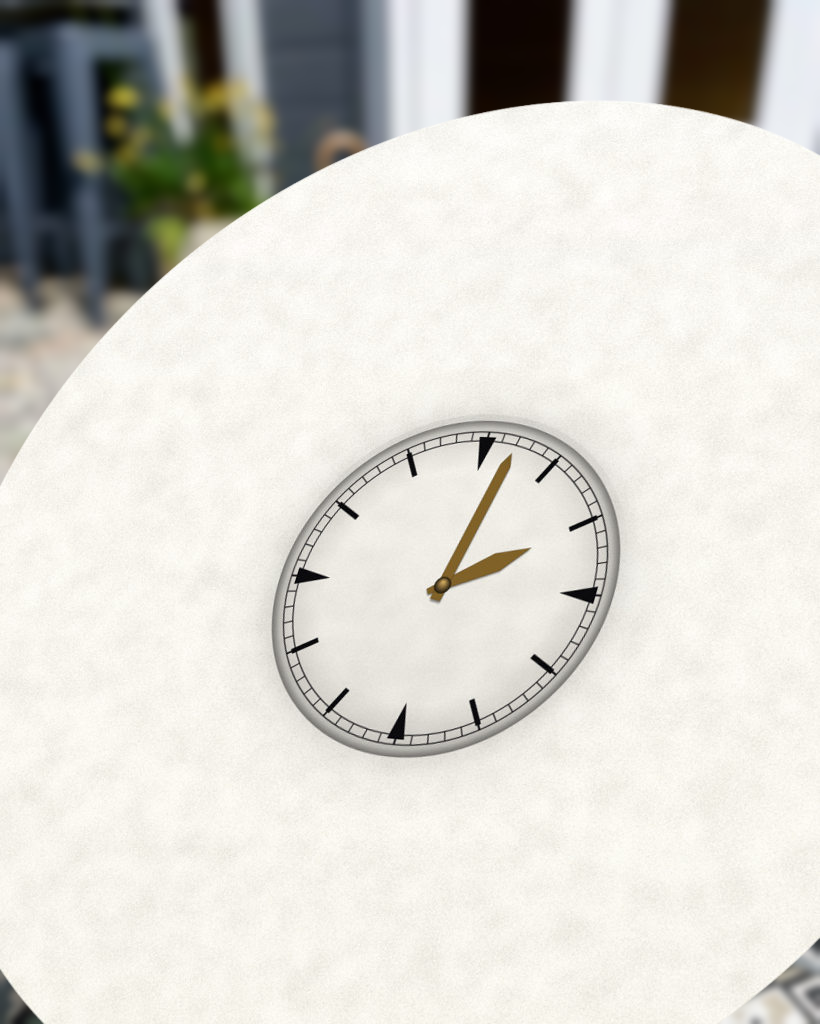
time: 2:02
